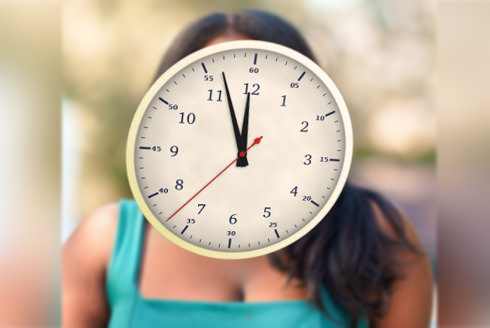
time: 11:56:37
